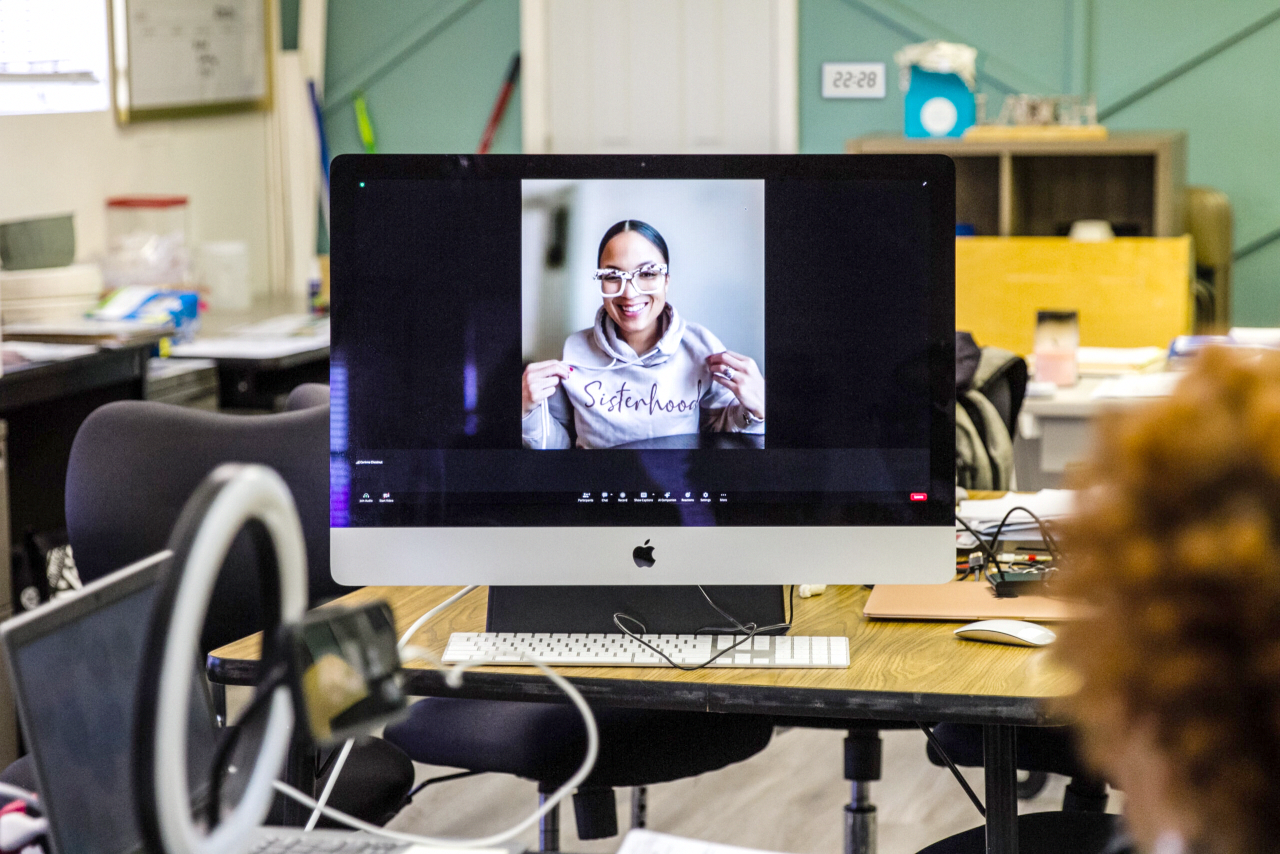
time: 22:28
